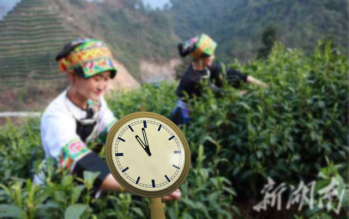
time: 10:59
